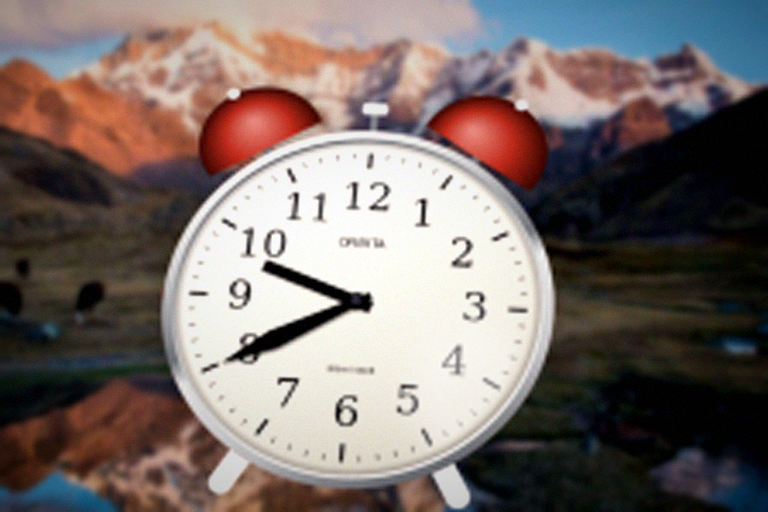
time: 9:40
